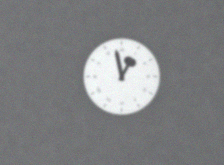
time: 12:58
